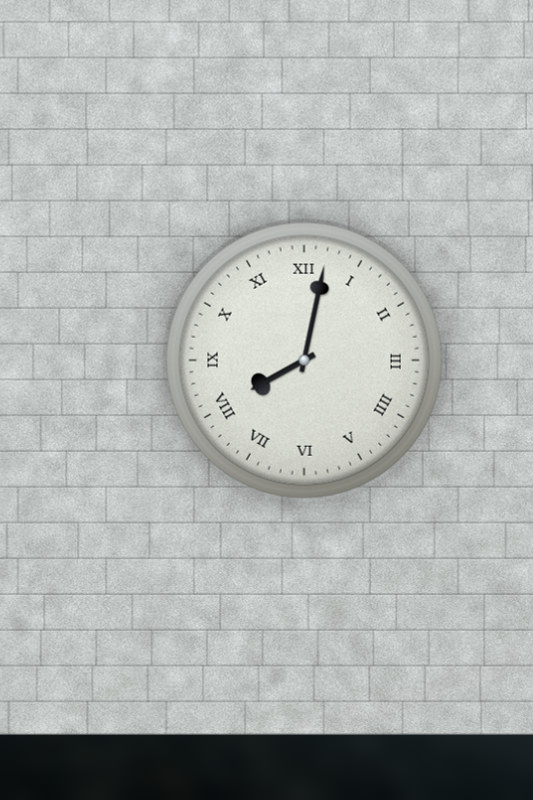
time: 8:02
